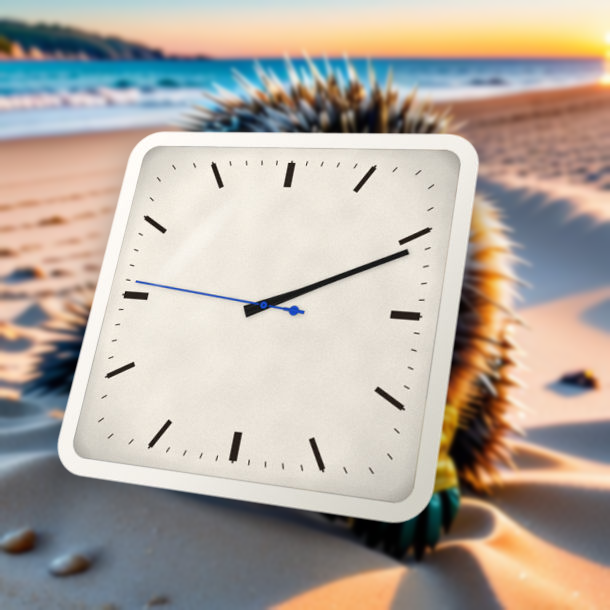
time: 2:10:46
